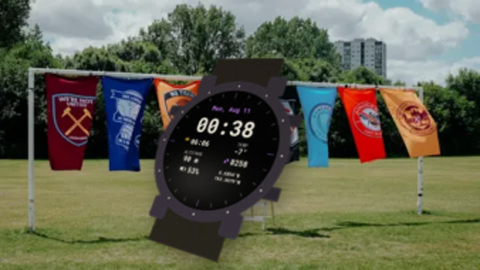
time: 0:38
